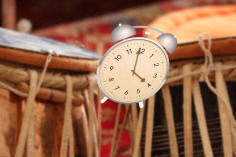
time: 3:59
